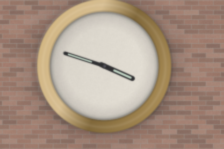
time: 3:48
